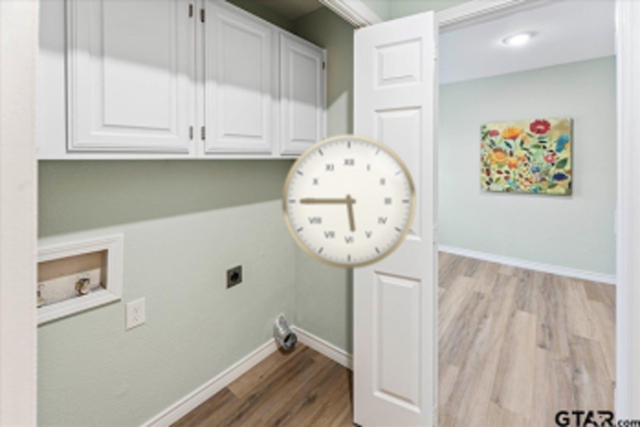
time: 5:45
